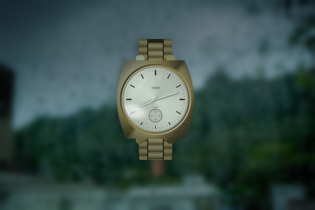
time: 8:12
